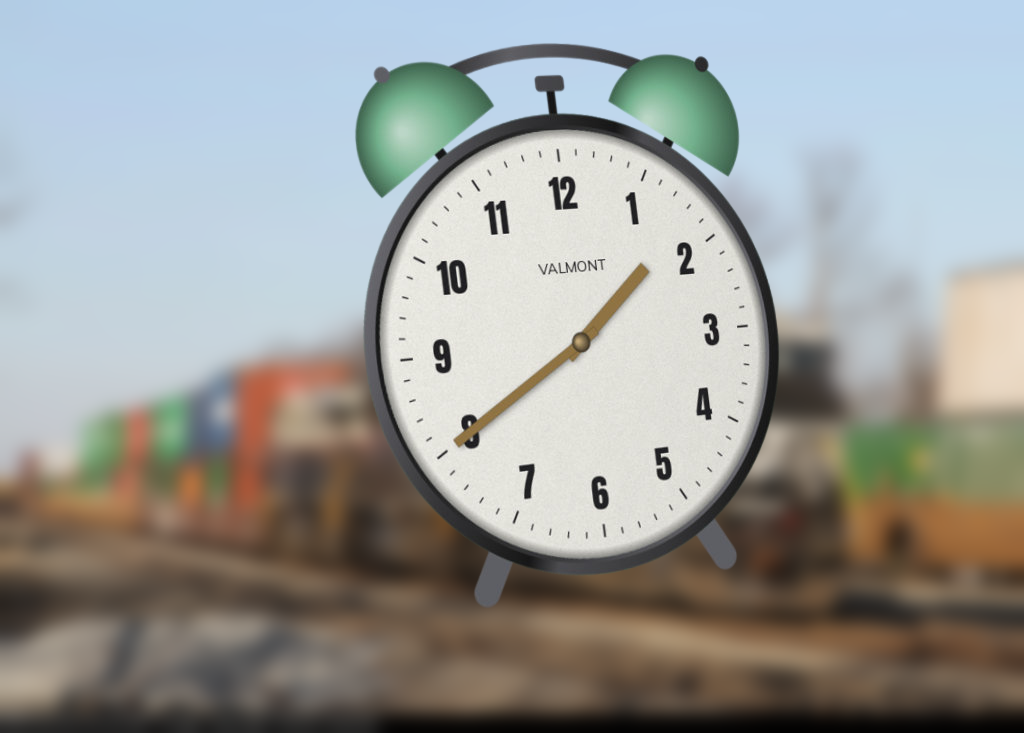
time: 1:40
